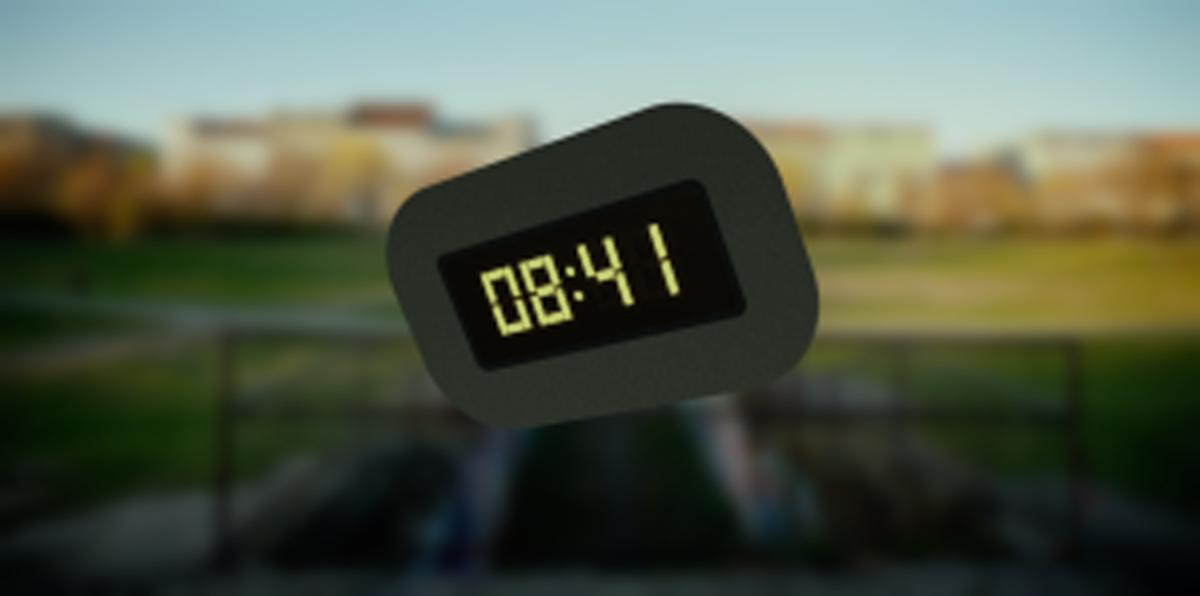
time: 8:41
